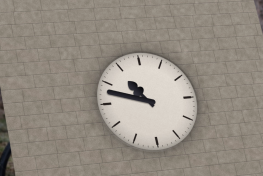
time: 10:48
